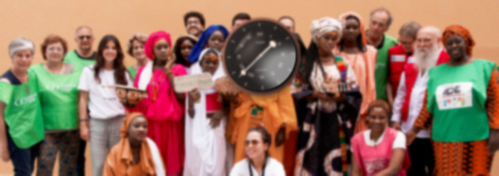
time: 1:38
